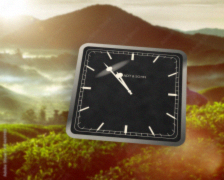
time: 10:53
